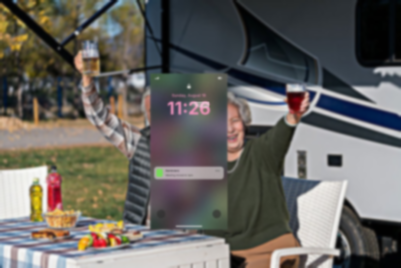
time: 11:26
